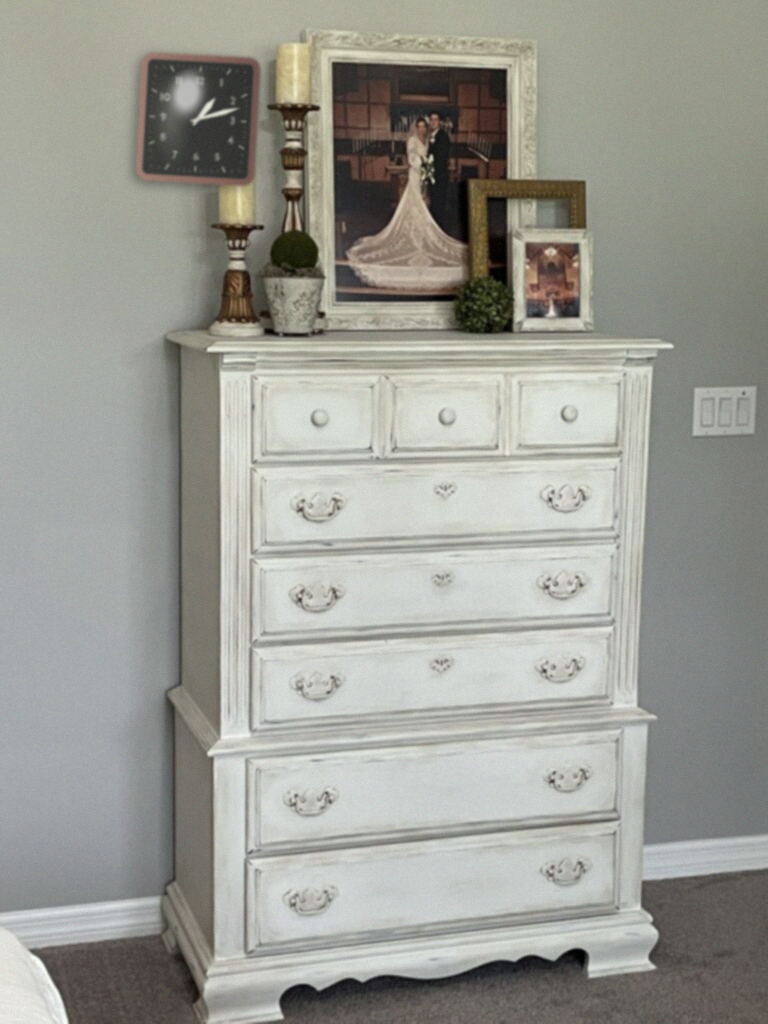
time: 1:12
